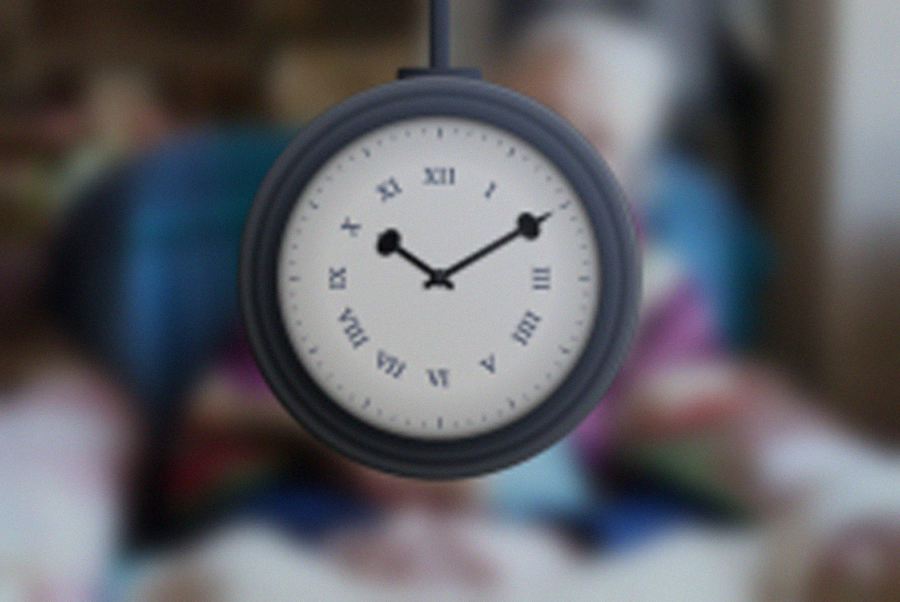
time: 10:10
